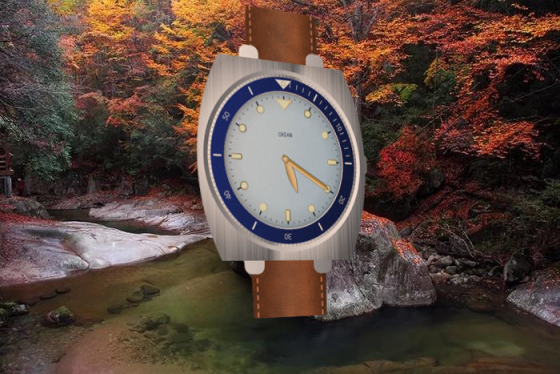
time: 5:20
